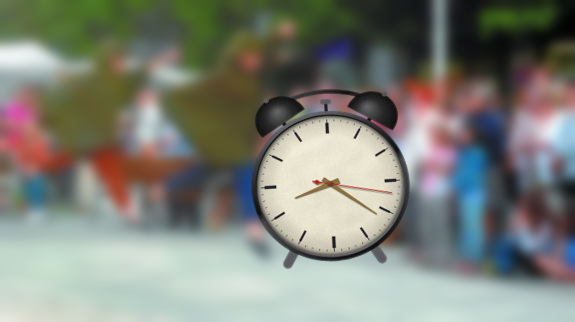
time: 8:21:17
